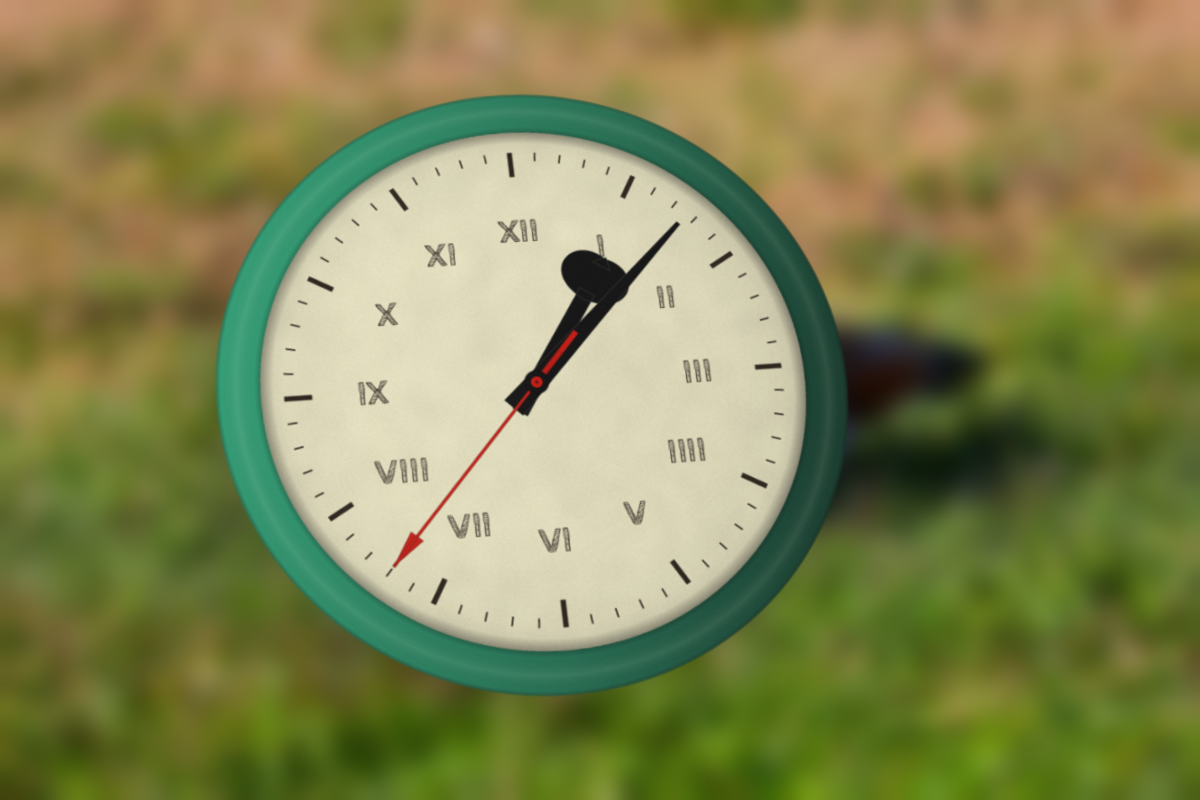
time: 1:07:37
